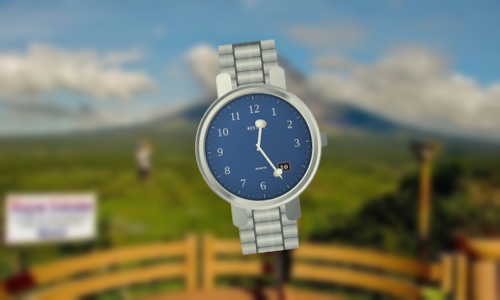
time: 12:25
